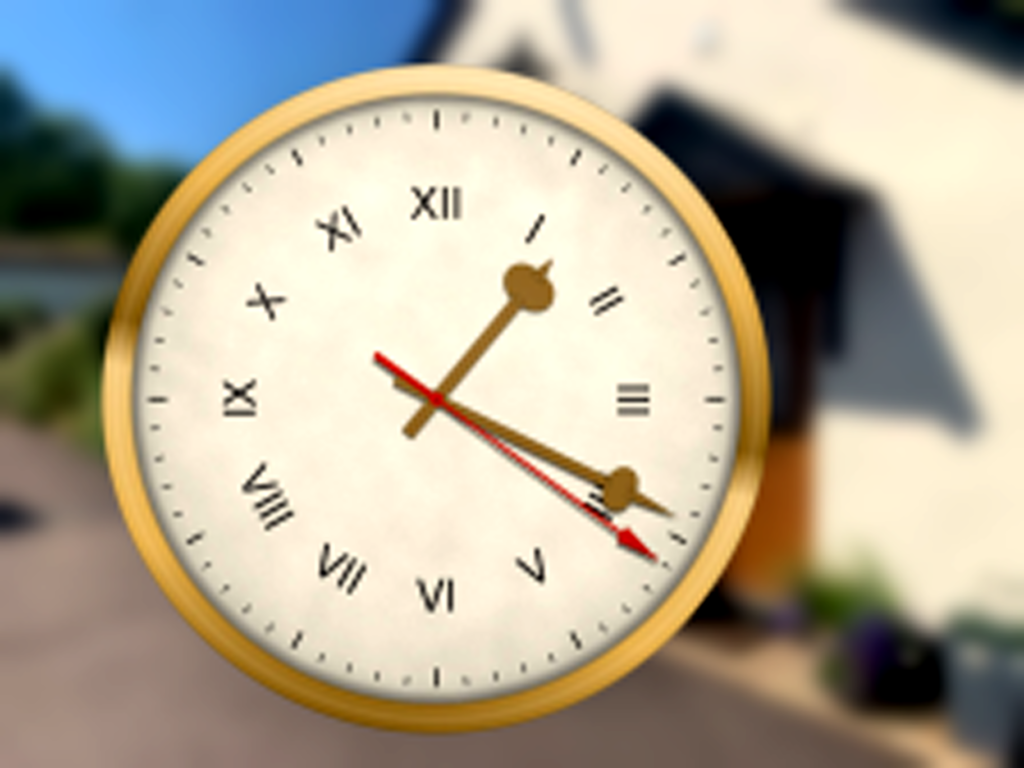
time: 1:19:21
